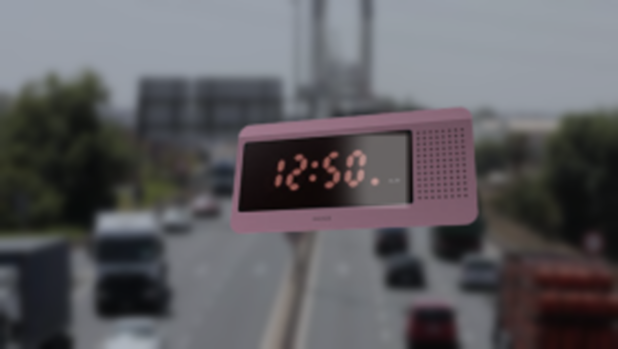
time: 12:50
